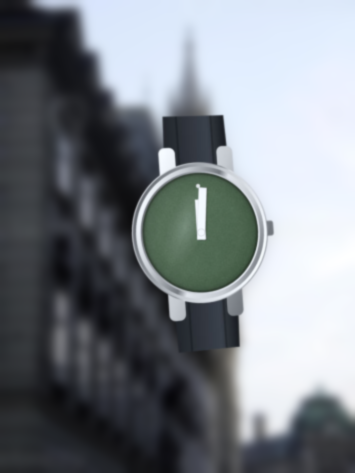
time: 12:01
